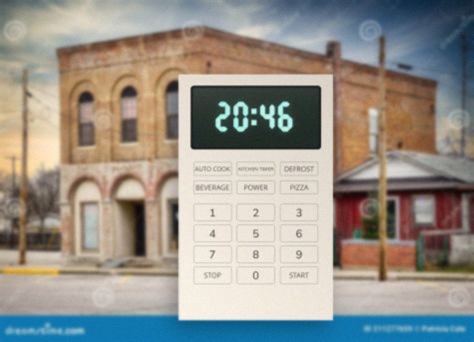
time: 20:46
